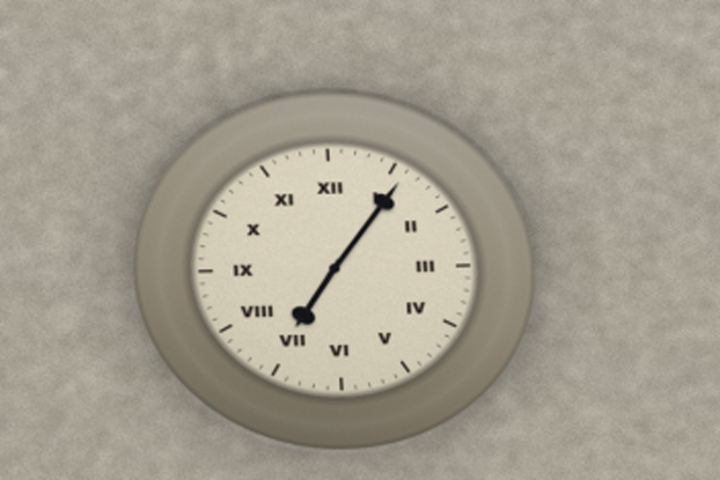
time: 7:06
